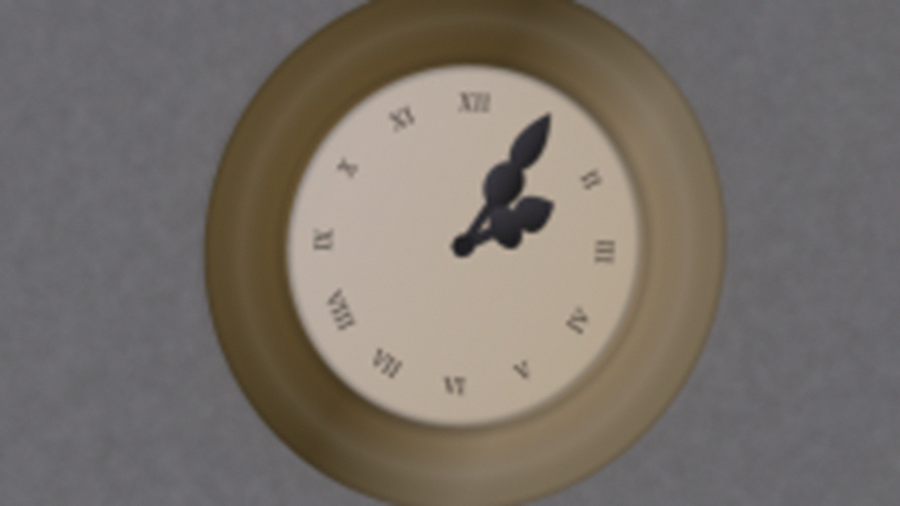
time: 2:05
